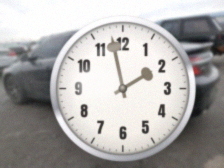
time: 1:58
